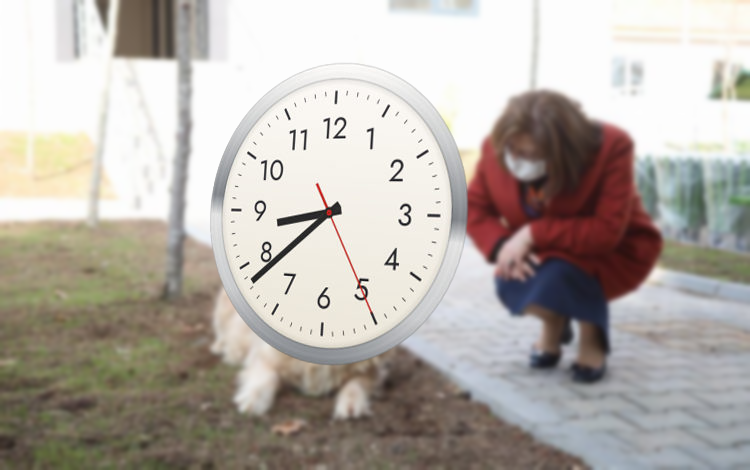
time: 8:38:25
